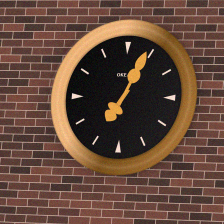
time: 7:04
